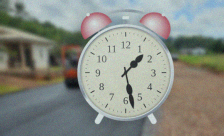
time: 1:28
